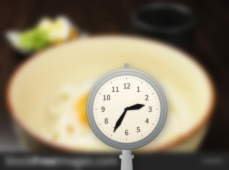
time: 2:35
